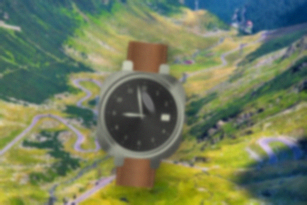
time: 8:58
